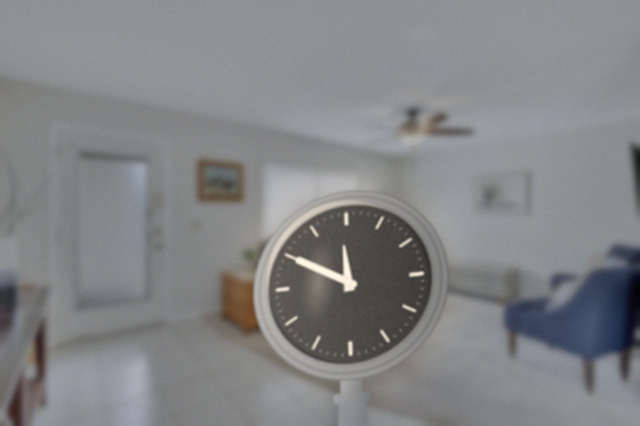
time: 11:50
